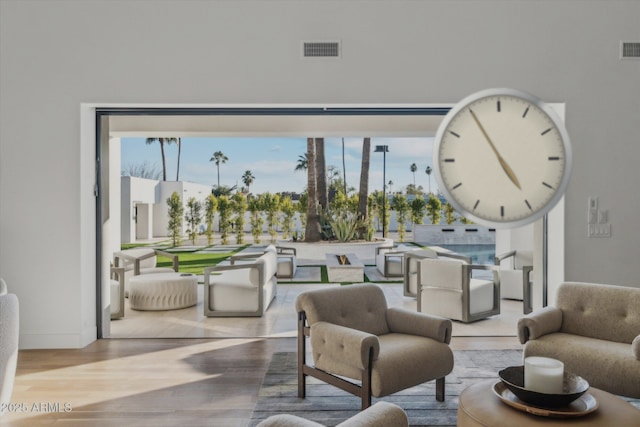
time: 4:55
